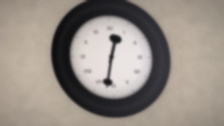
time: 12:32
